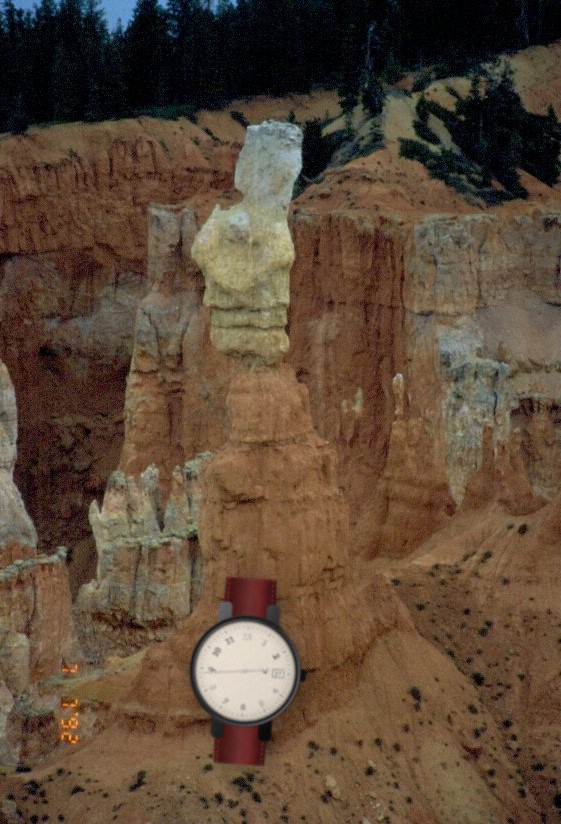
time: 2:44
